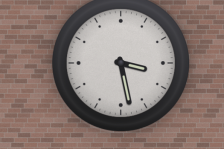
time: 3:28
